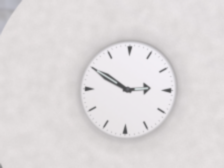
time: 2:50
